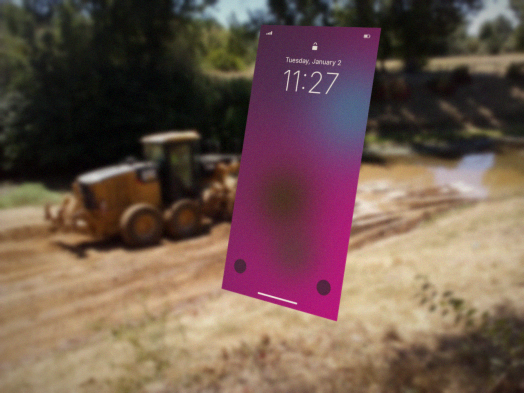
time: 11:27
